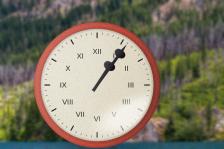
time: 1:06
